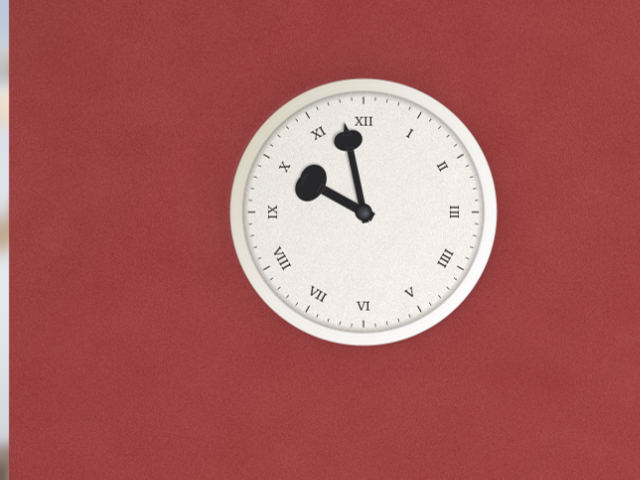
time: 9:58
